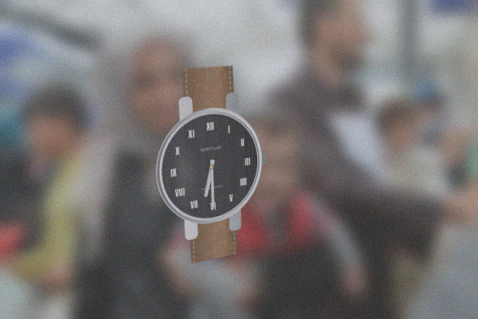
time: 6:30
